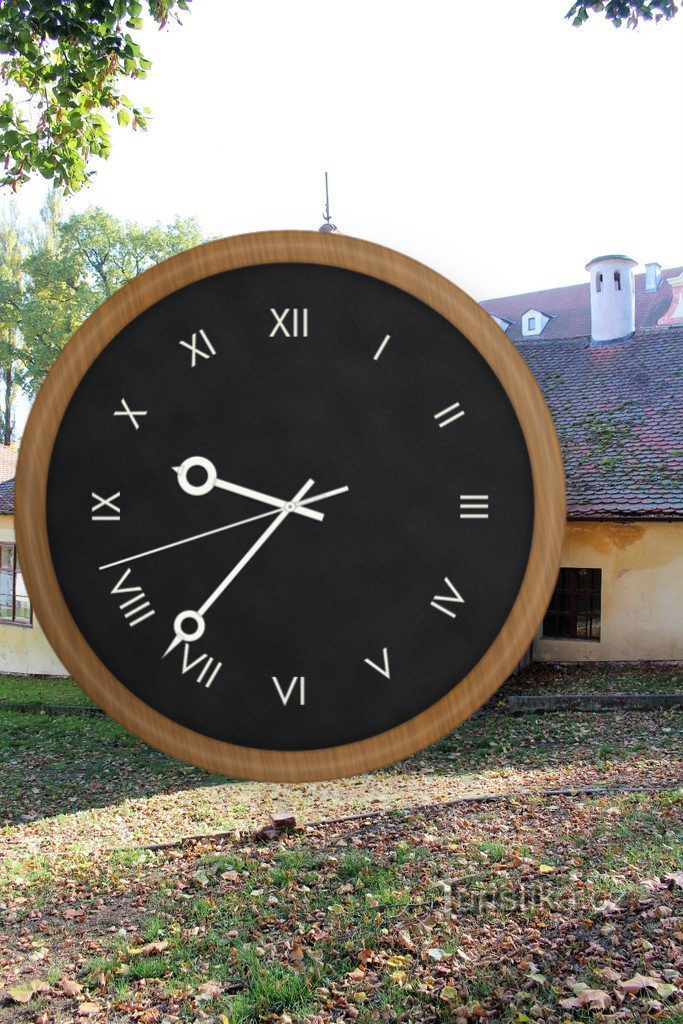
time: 9:36:42
